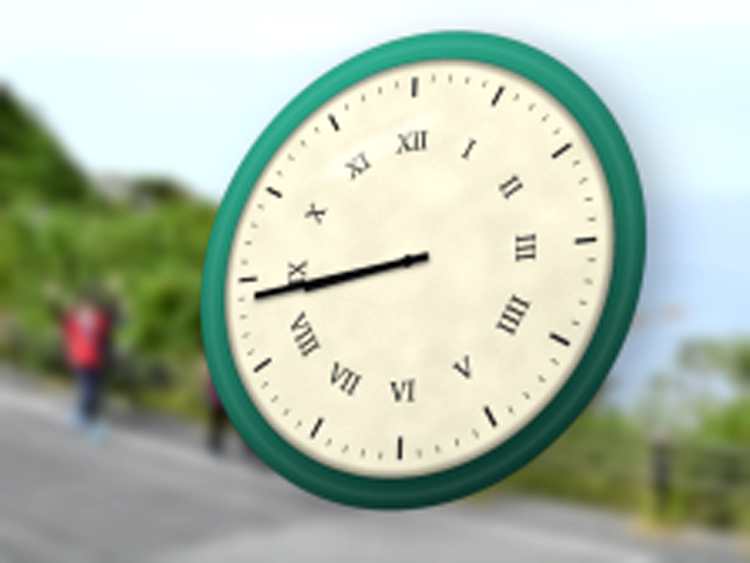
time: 8:44
